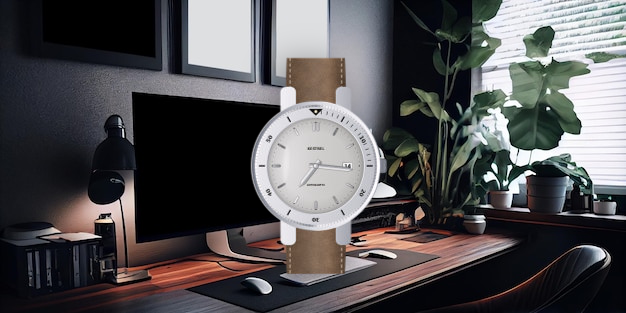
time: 7:16
